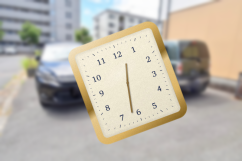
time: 12:32
